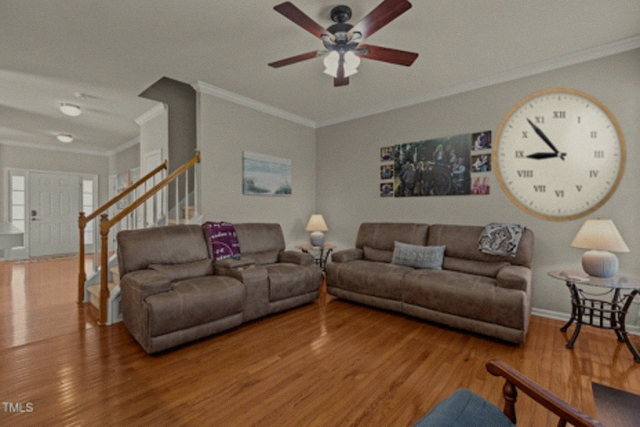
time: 8:53
